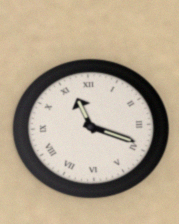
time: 11:19
